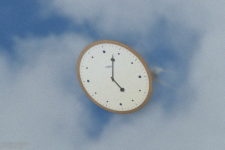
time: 5:03
